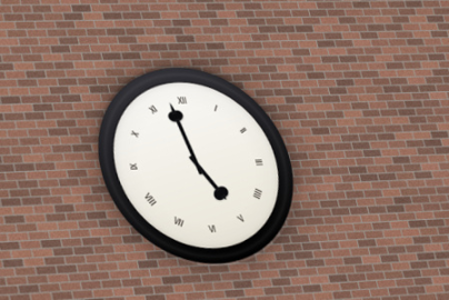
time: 4:58
